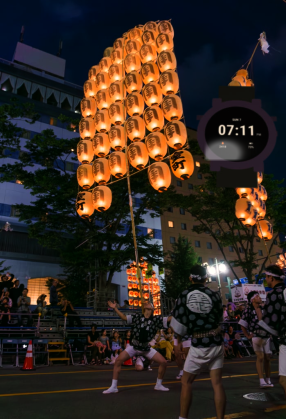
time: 7:11
